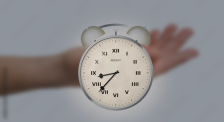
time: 8:37
